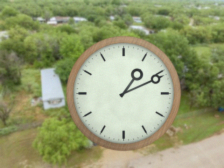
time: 1:11
